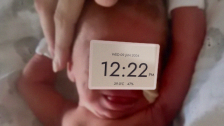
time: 12:22
